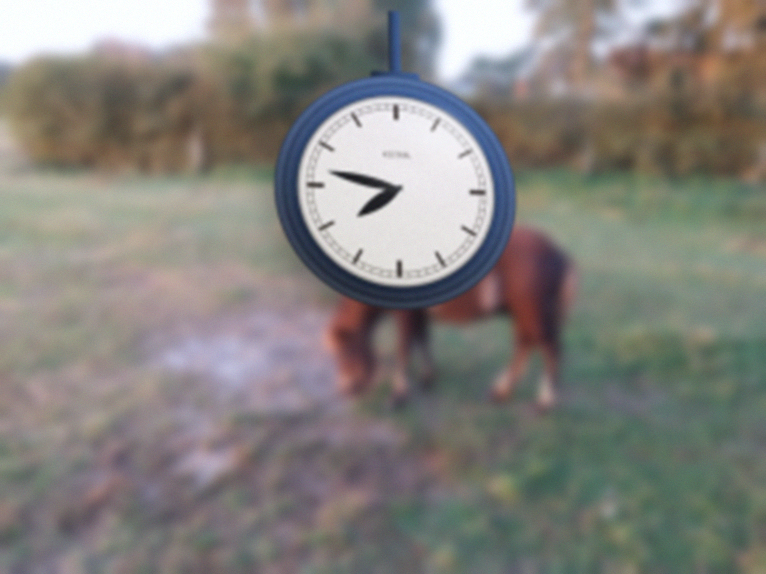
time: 7:47
